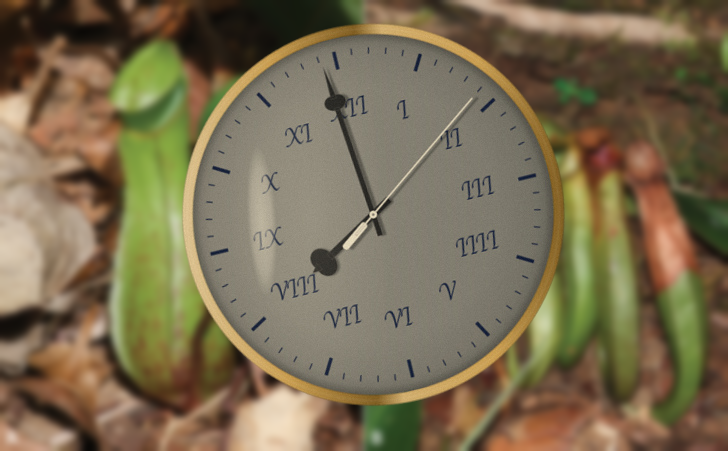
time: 7:59:09
